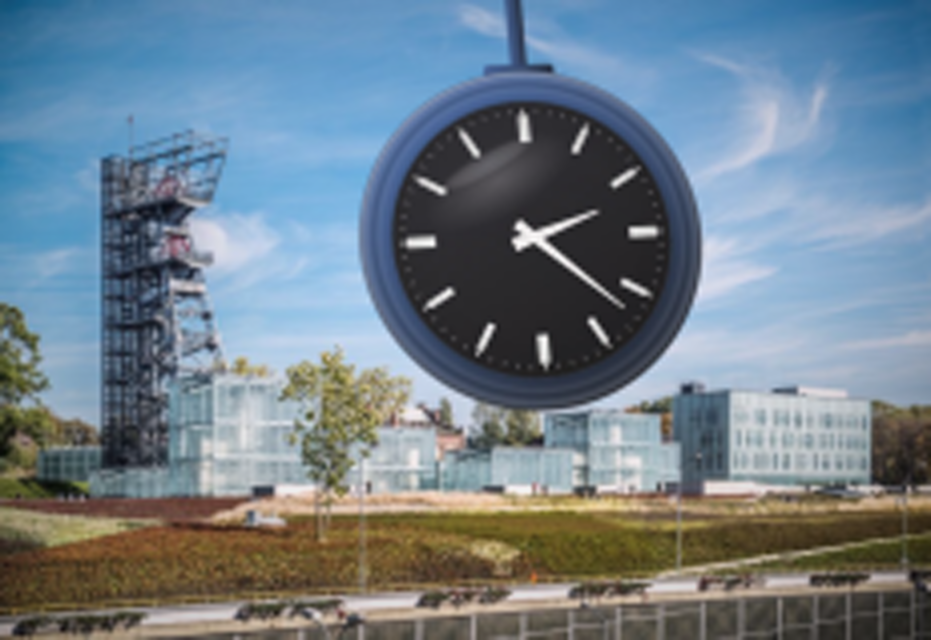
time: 2:22
